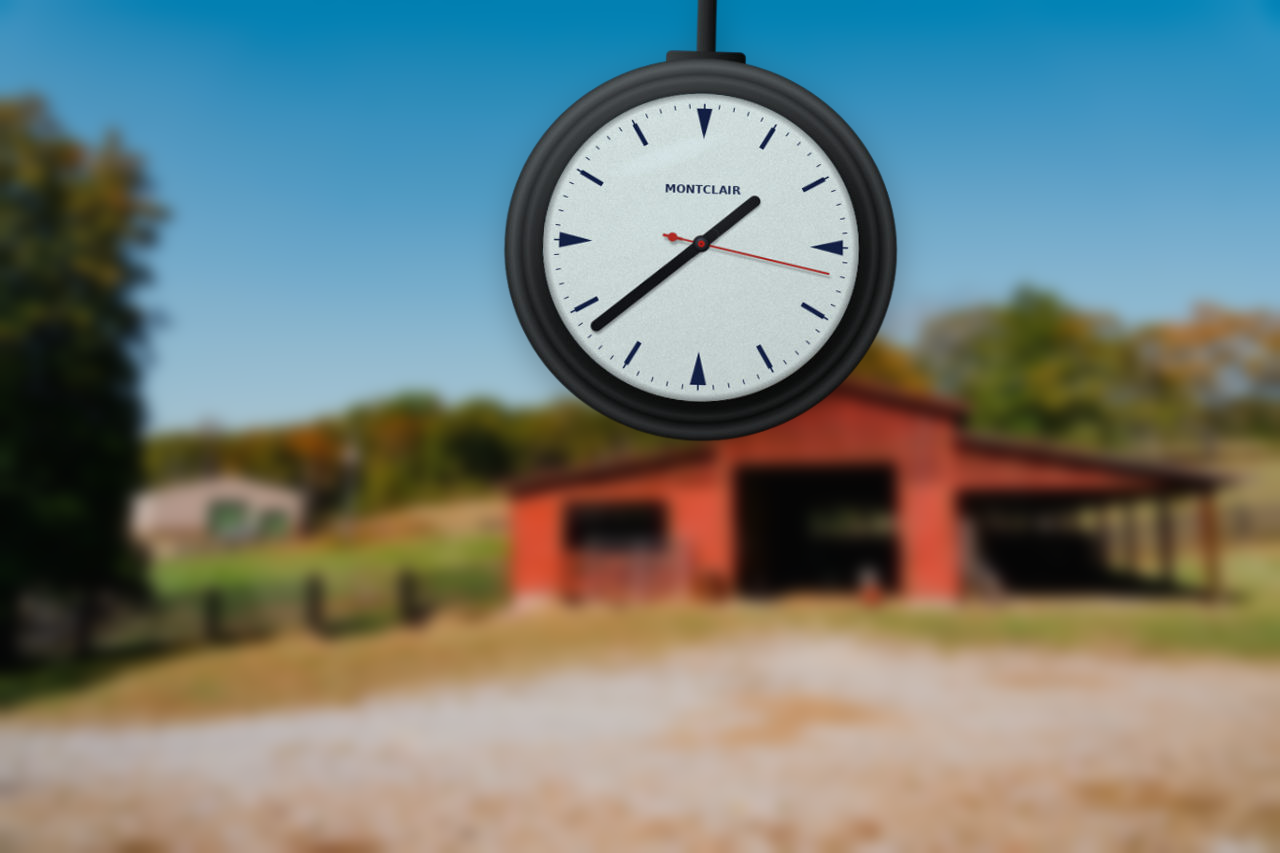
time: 1:38:17
